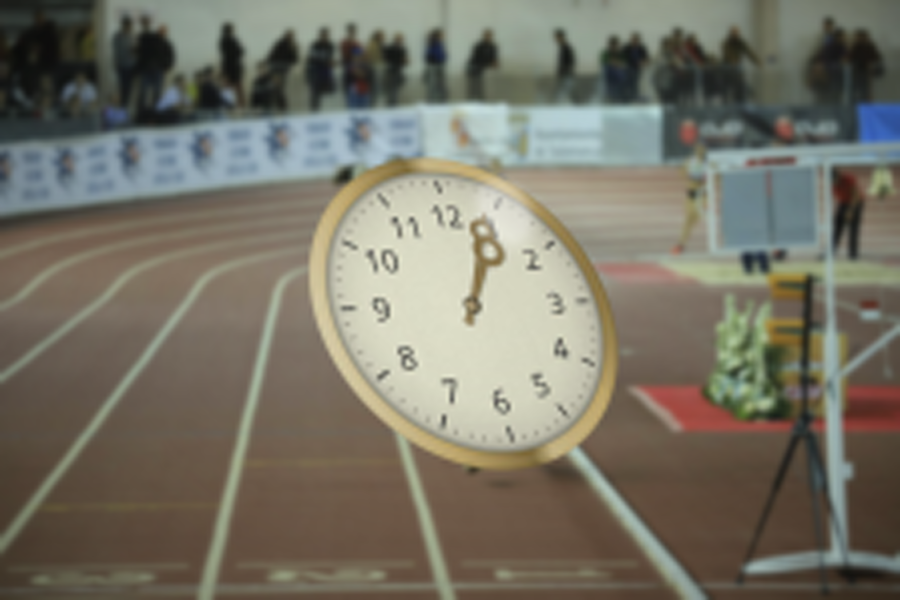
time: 1:04
